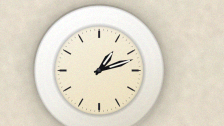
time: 1:12
